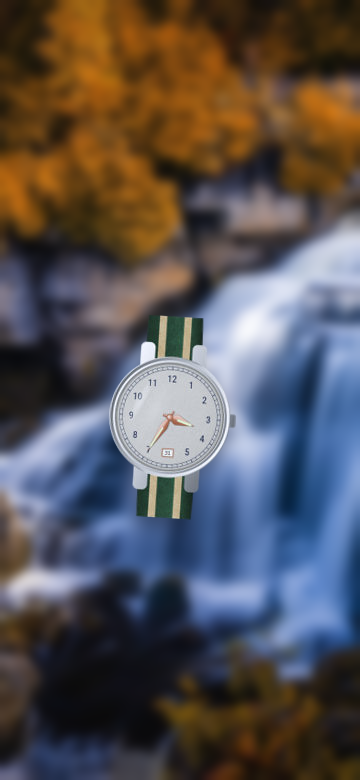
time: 3:35
